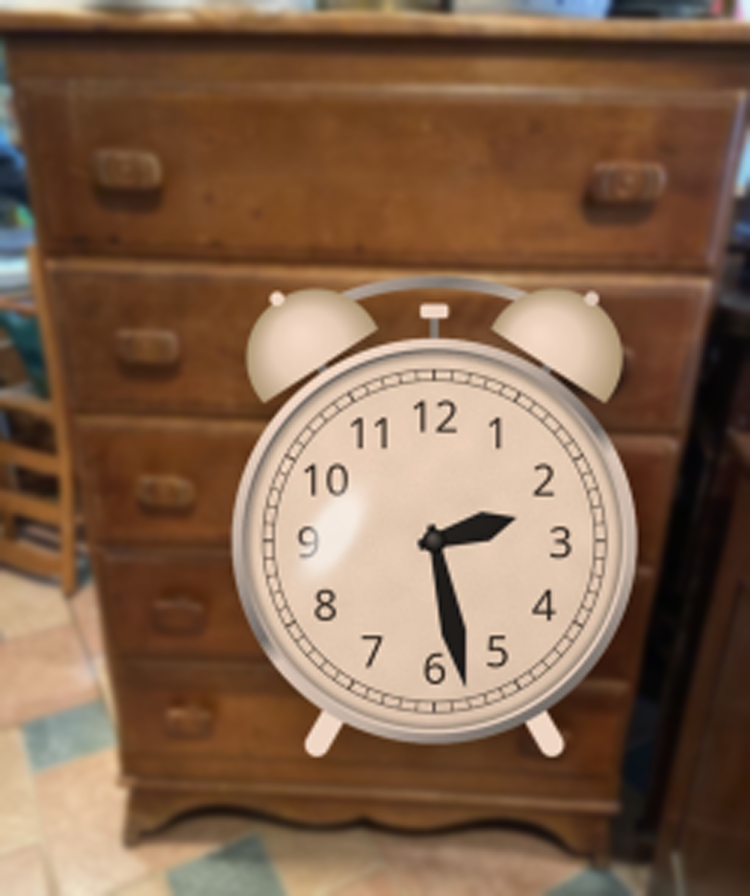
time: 2:28
